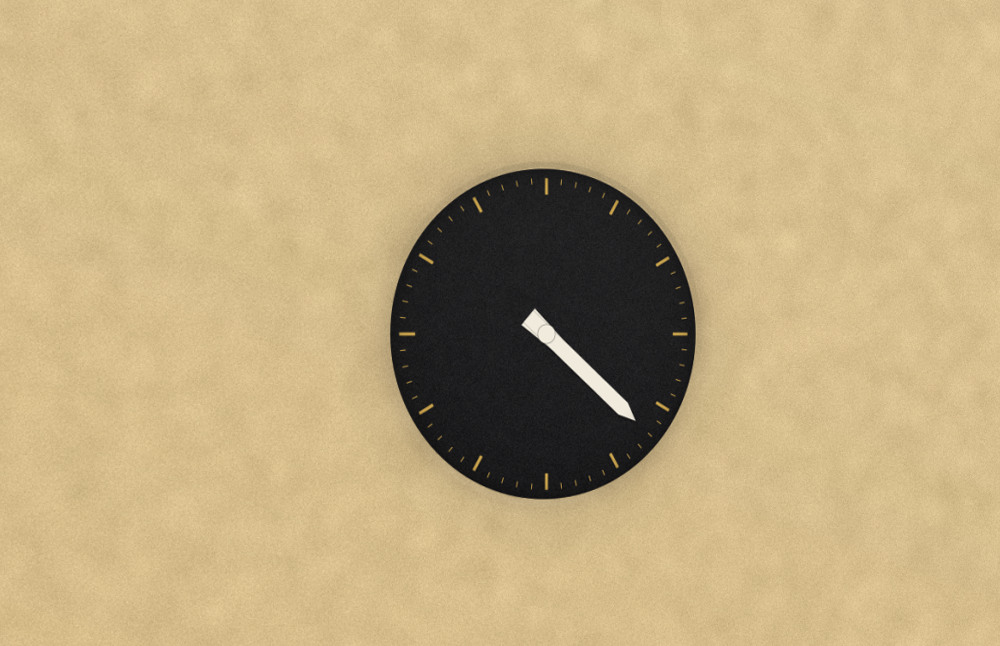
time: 4:22
